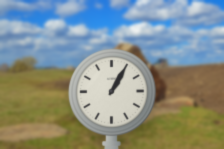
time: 1:05
